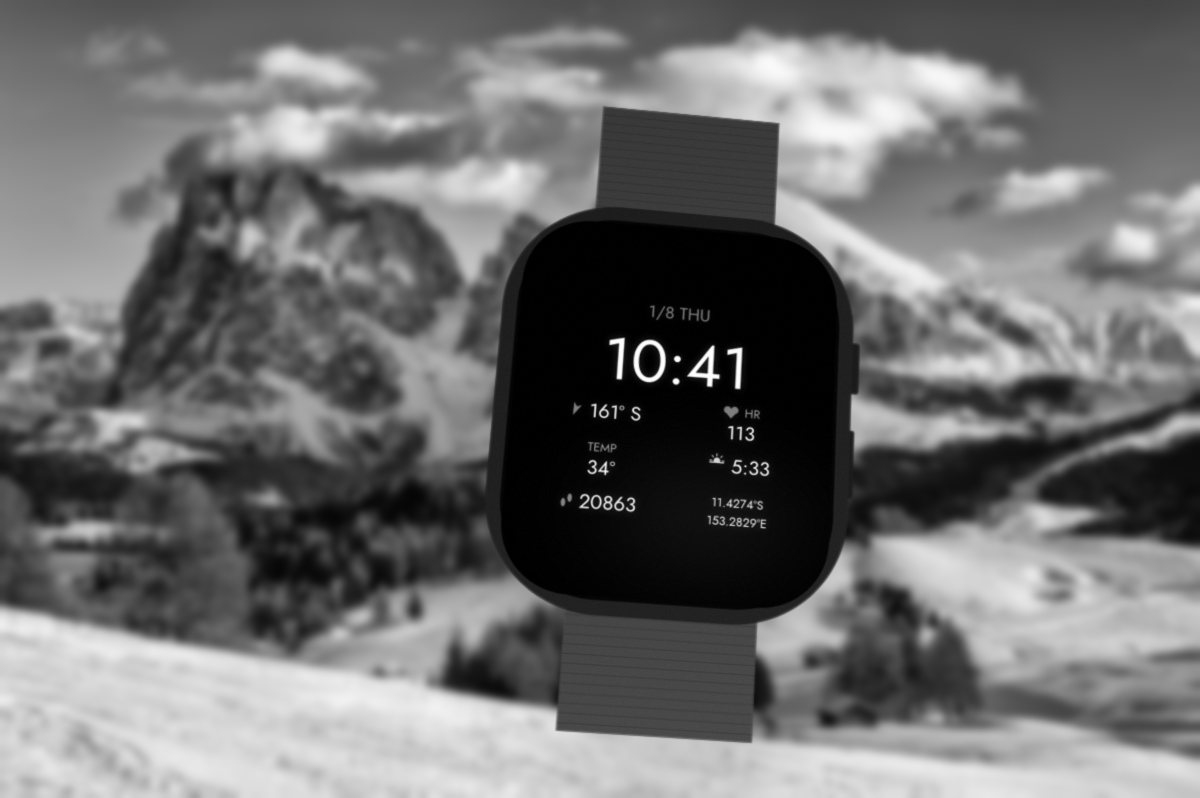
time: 10:41
